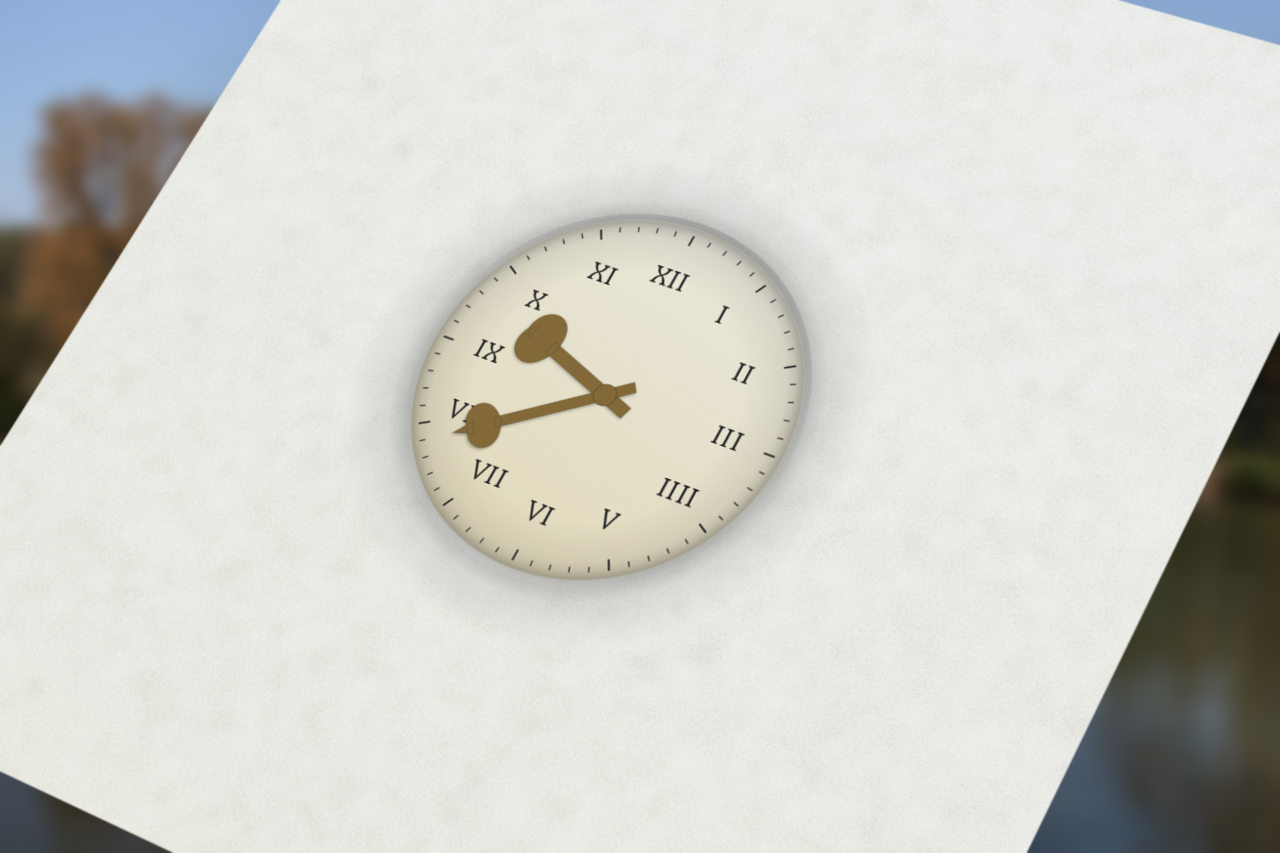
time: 9:39
